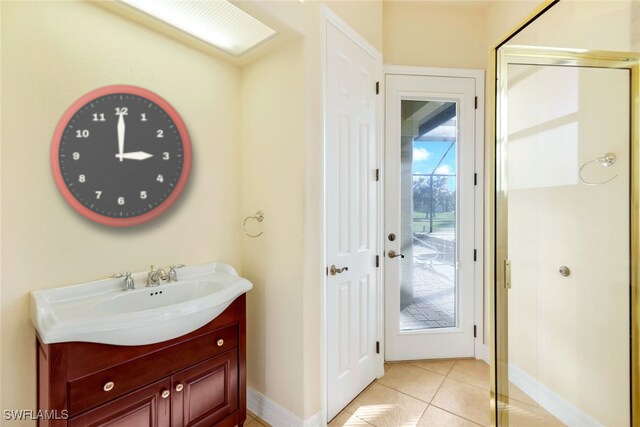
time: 3:00
